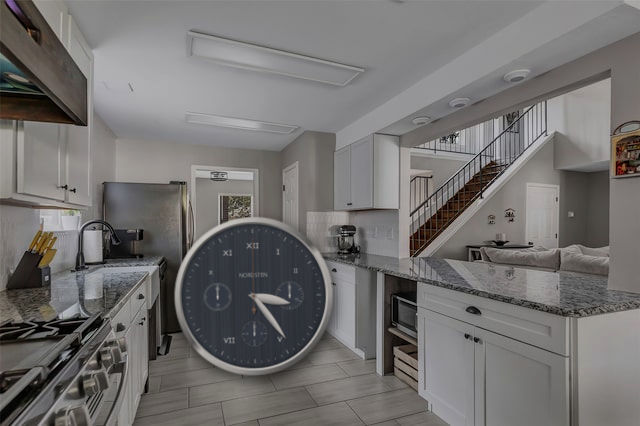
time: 3:24
